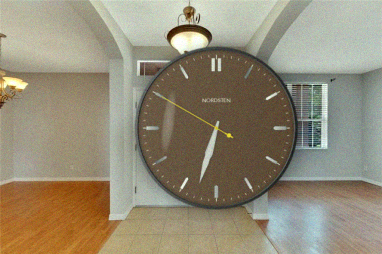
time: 6:32:50
